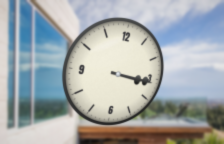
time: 3:16
